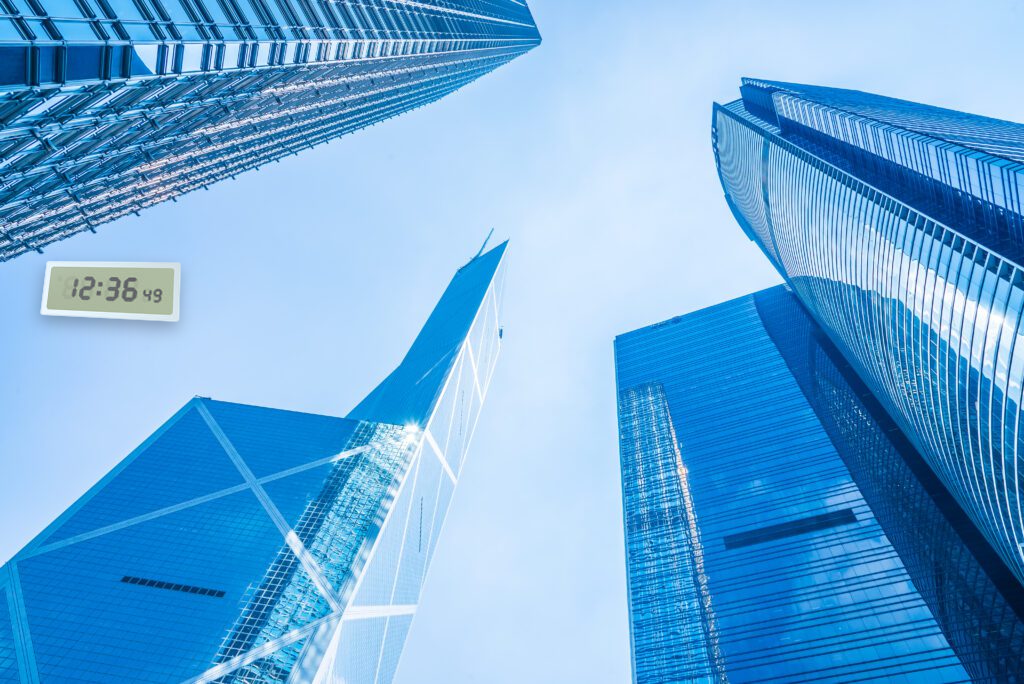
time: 12:36:49
